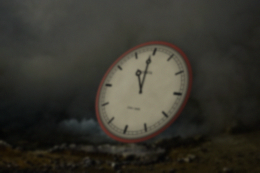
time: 10:59
